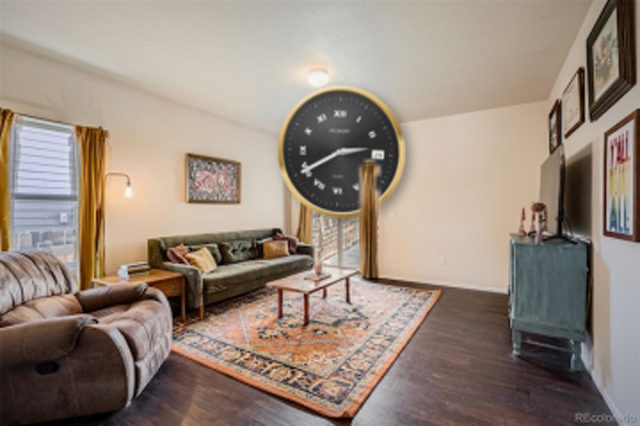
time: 2:40
